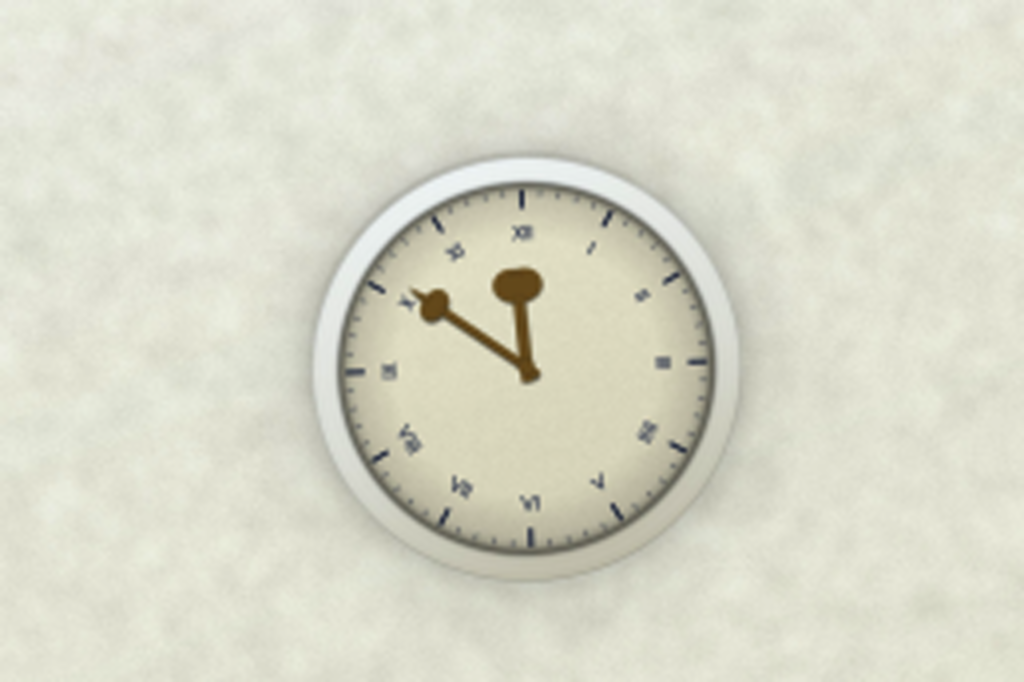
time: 11:51
